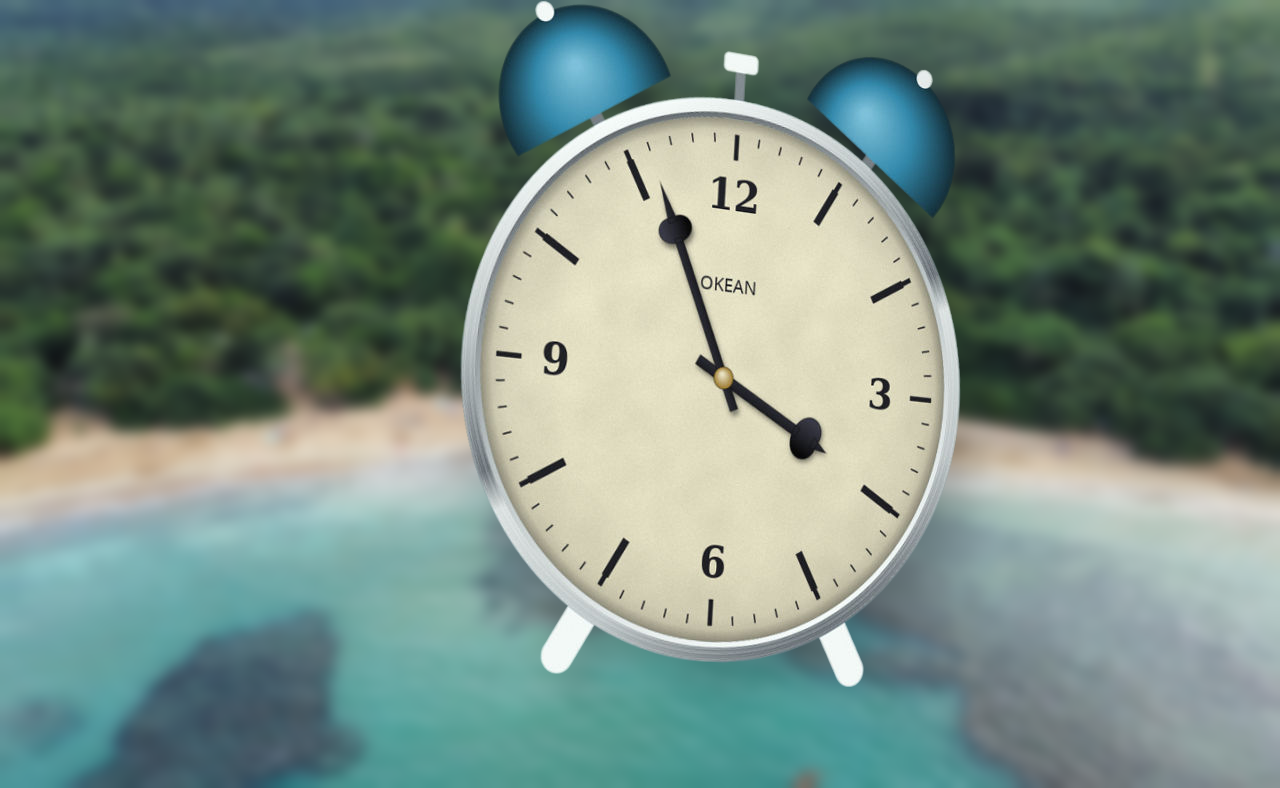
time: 3:56
